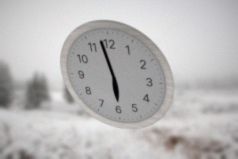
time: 5:58
